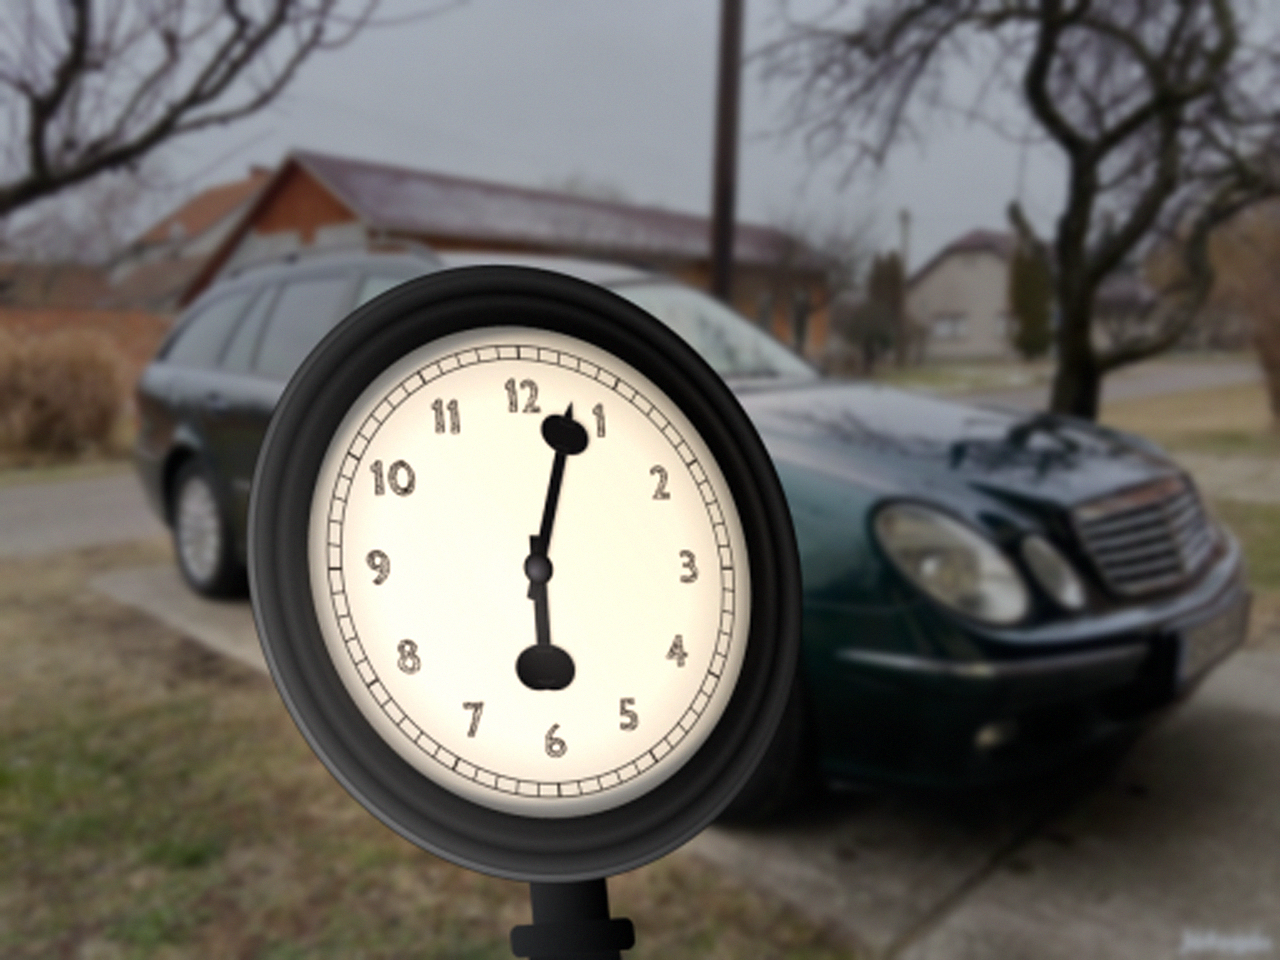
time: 6:03
